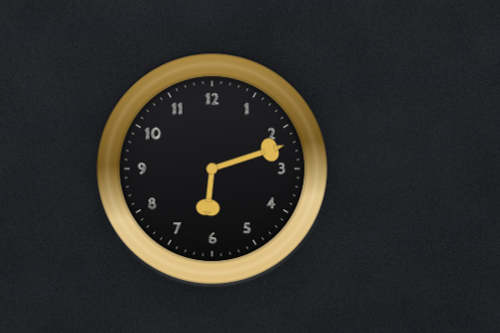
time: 6:12
